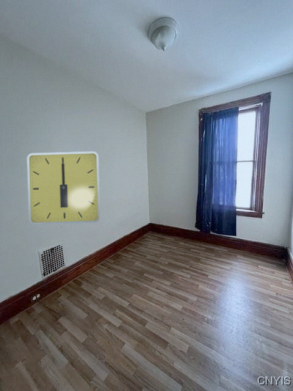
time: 6:00
